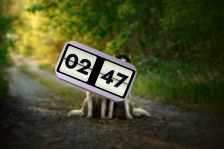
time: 2:47
